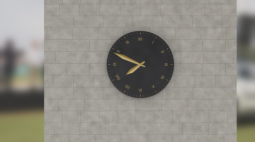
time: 7:49
